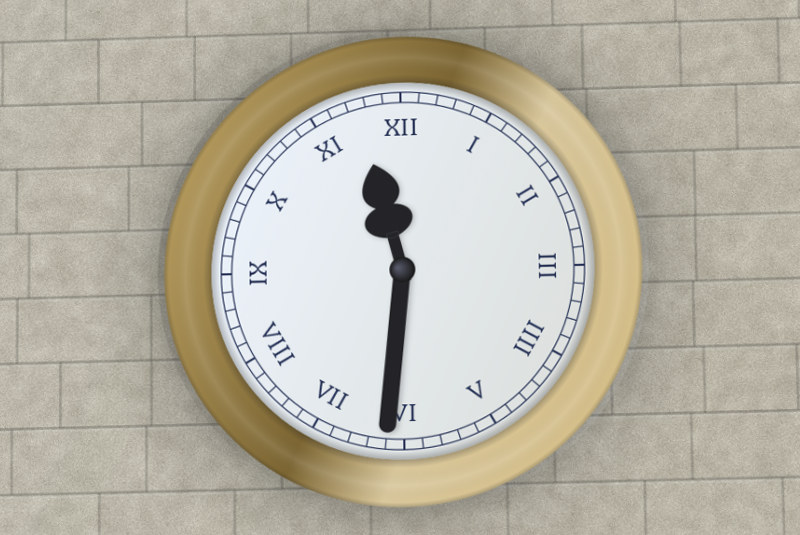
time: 11:31
